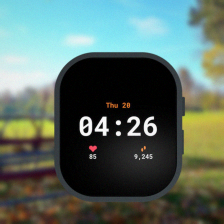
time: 4:26
